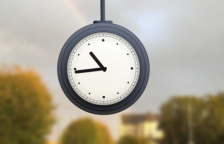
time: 10:44
